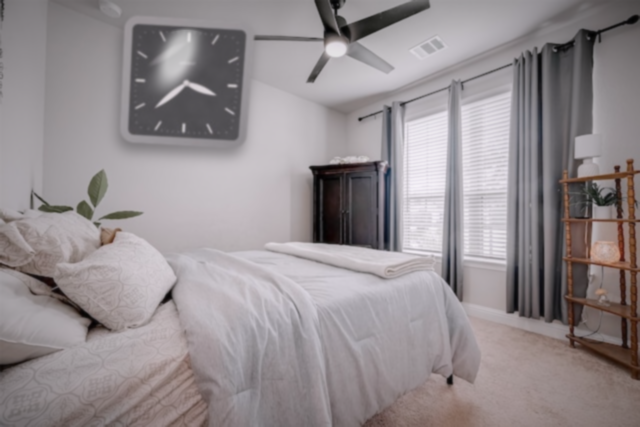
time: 3:38
